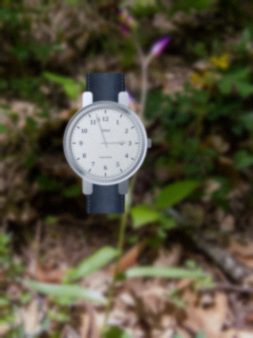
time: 2:57
